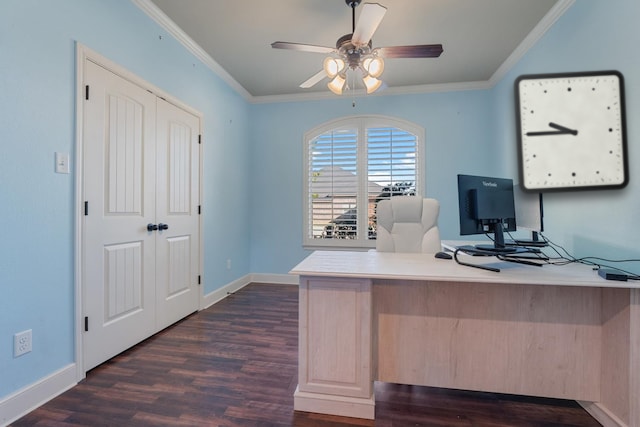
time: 9:45
